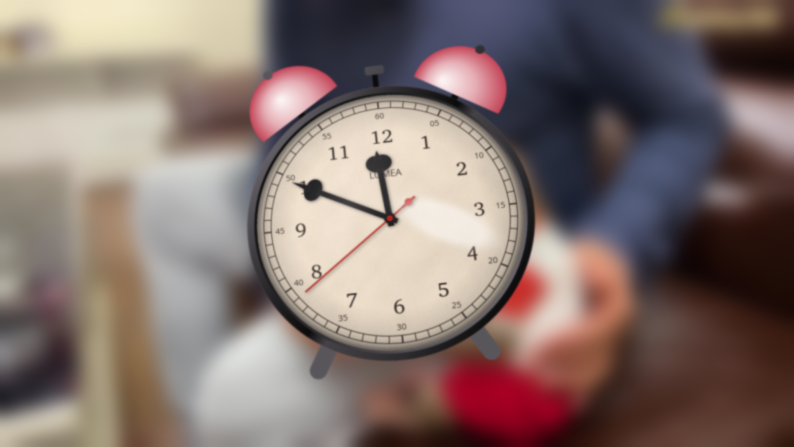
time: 11:49:39
